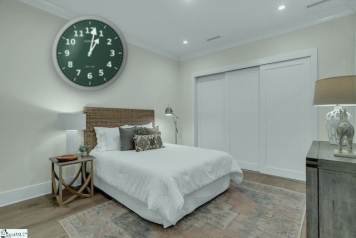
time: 1:02
